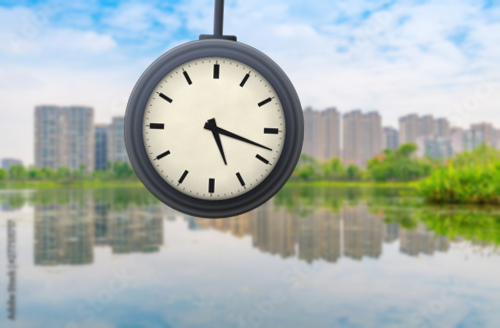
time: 5:18
